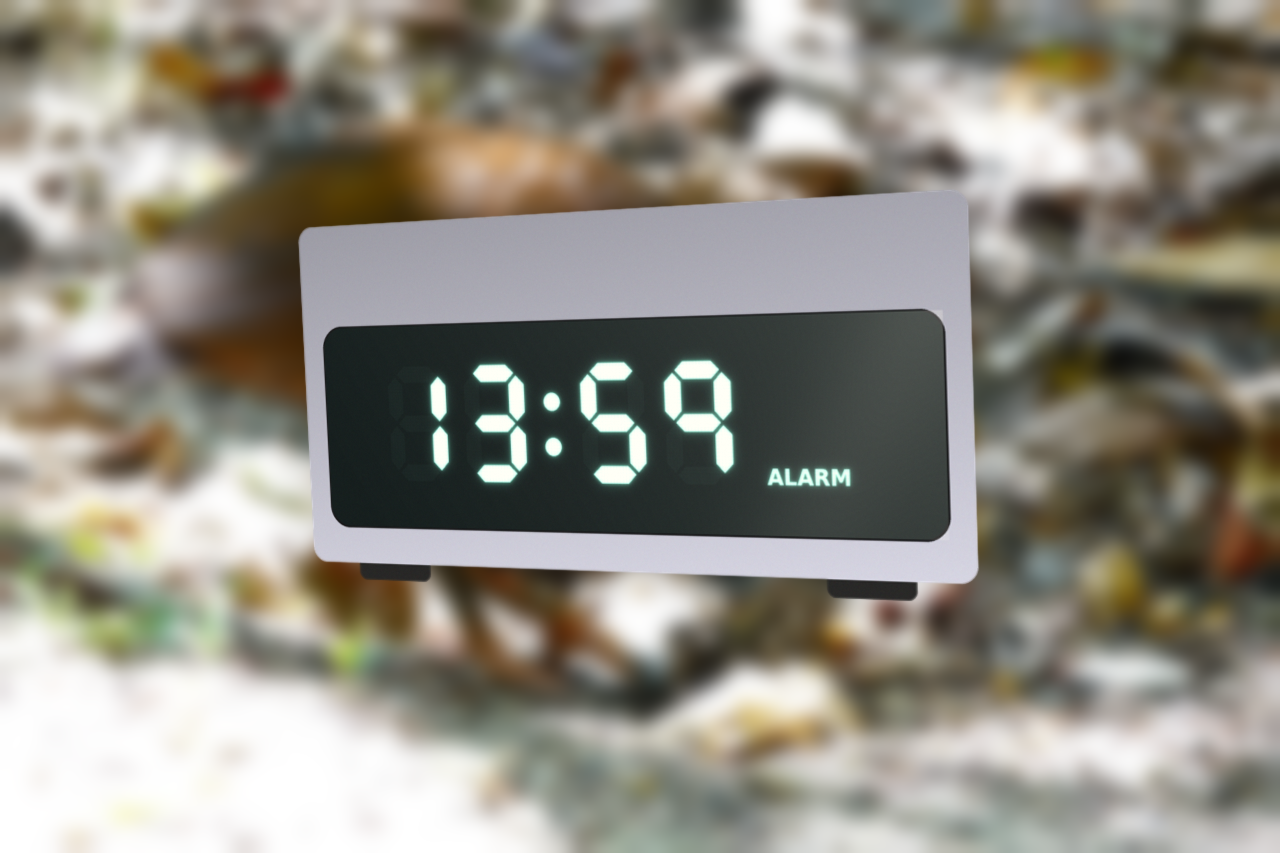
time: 13:59
